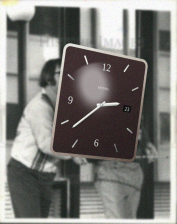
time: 2:38
